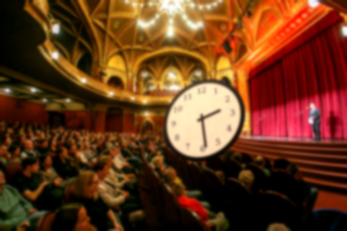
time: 2:29
